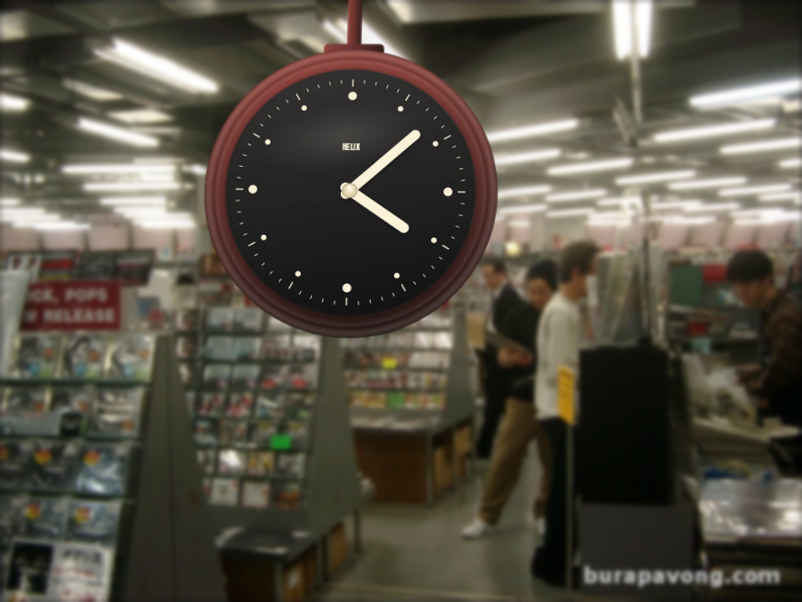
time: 4:08
